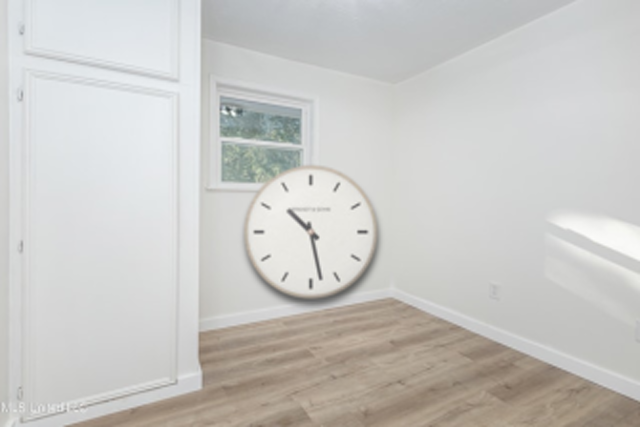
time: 10:28
